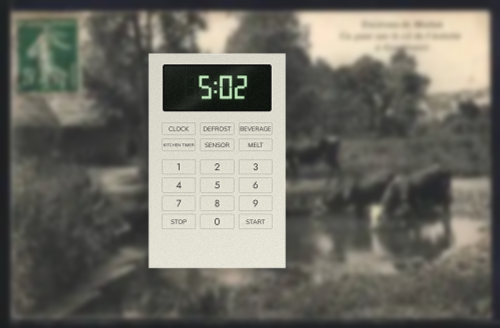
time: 5:02
